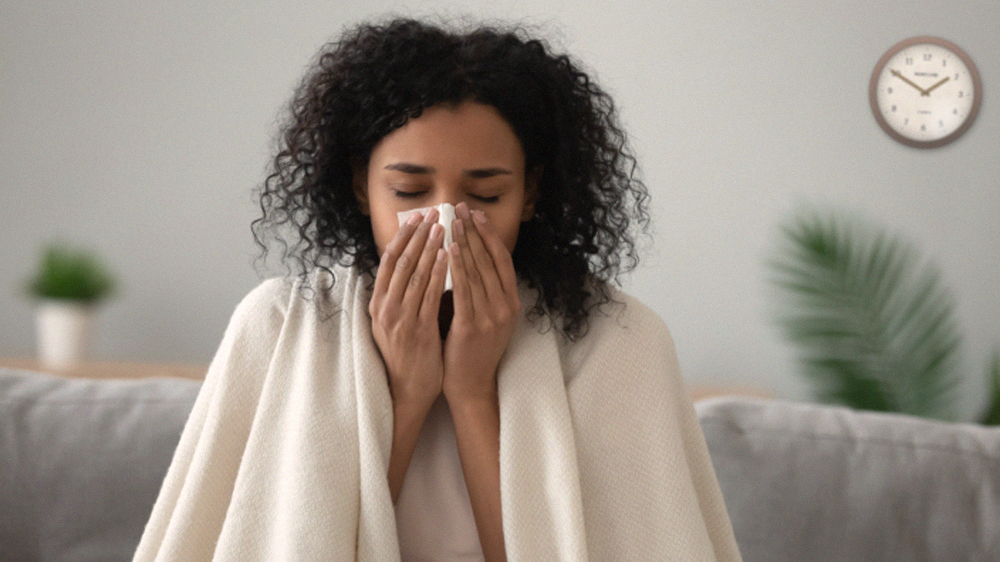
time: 1:50
